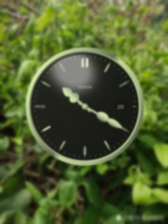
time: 10:20
